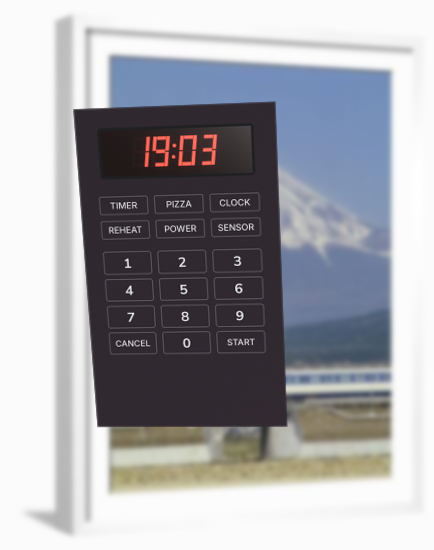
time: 19:03
